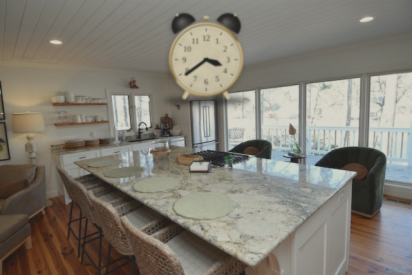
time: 3:39
